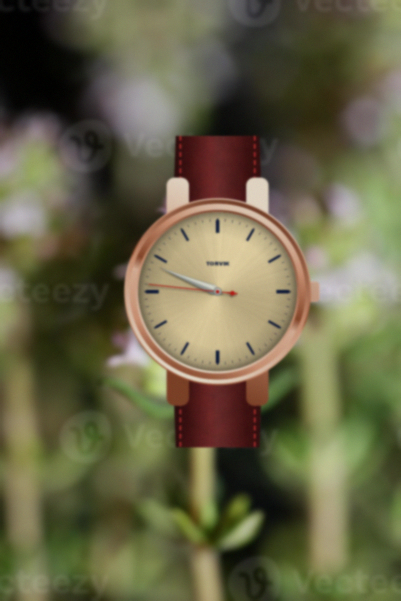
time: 9:48:46
